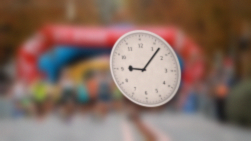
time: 9:07
